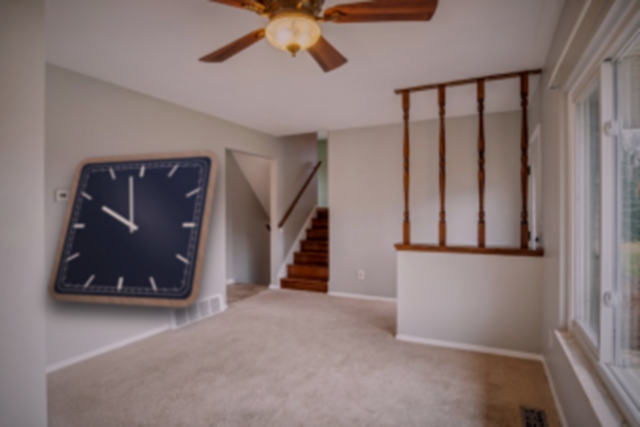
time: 9:58
